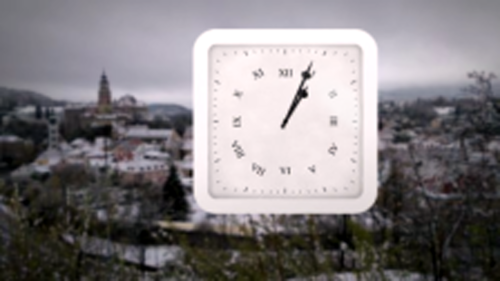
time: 1:04
